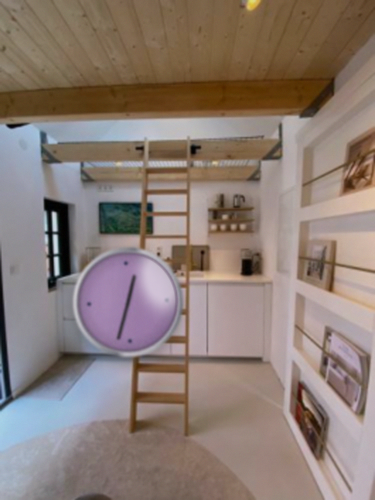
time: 12:33
